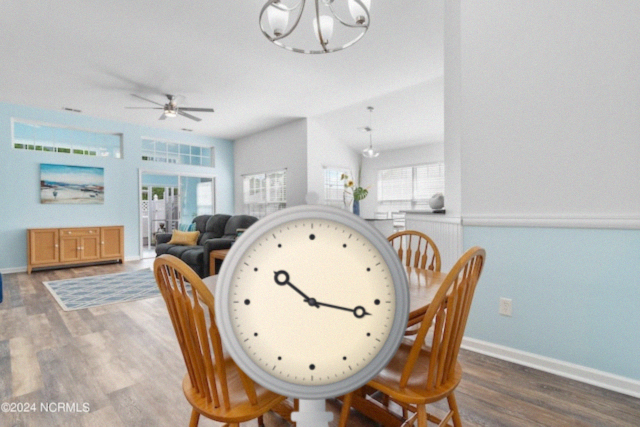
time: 10:17
